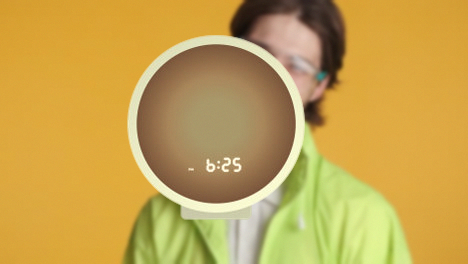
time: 6:25
